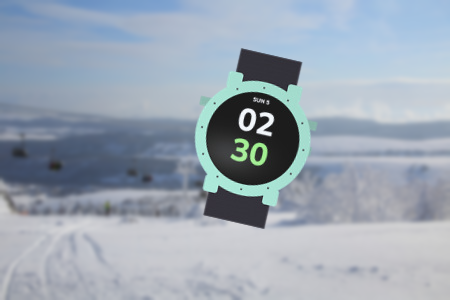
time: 2:30
